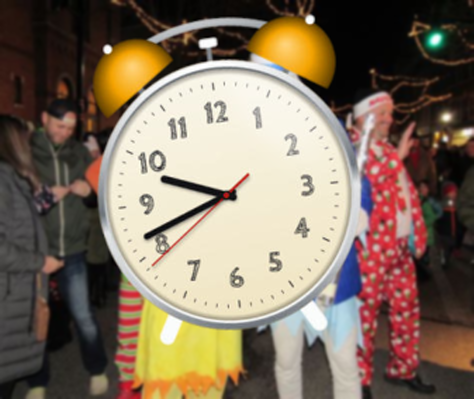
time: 9:41:39
